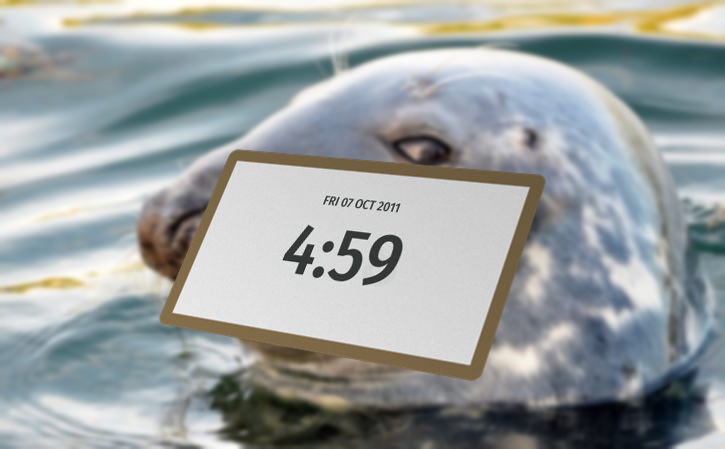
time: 4:59
